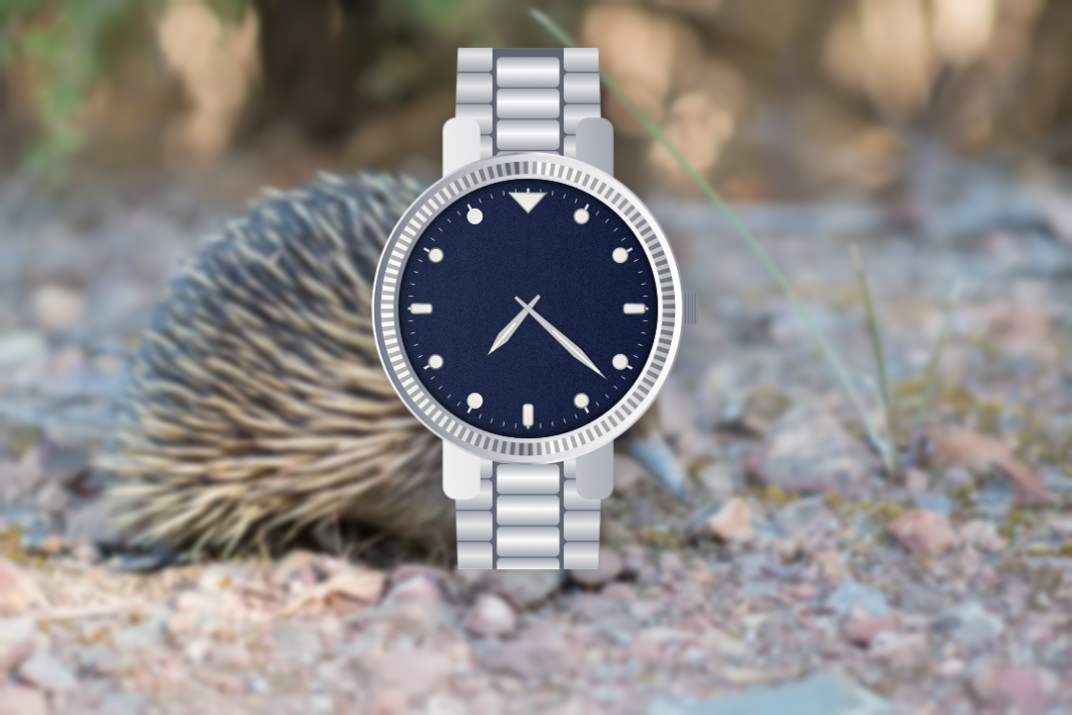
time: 7:22
